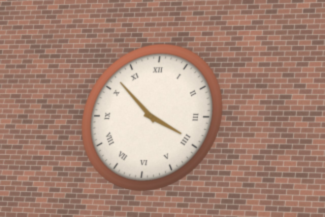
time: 3:52
